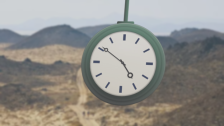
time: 4:51
